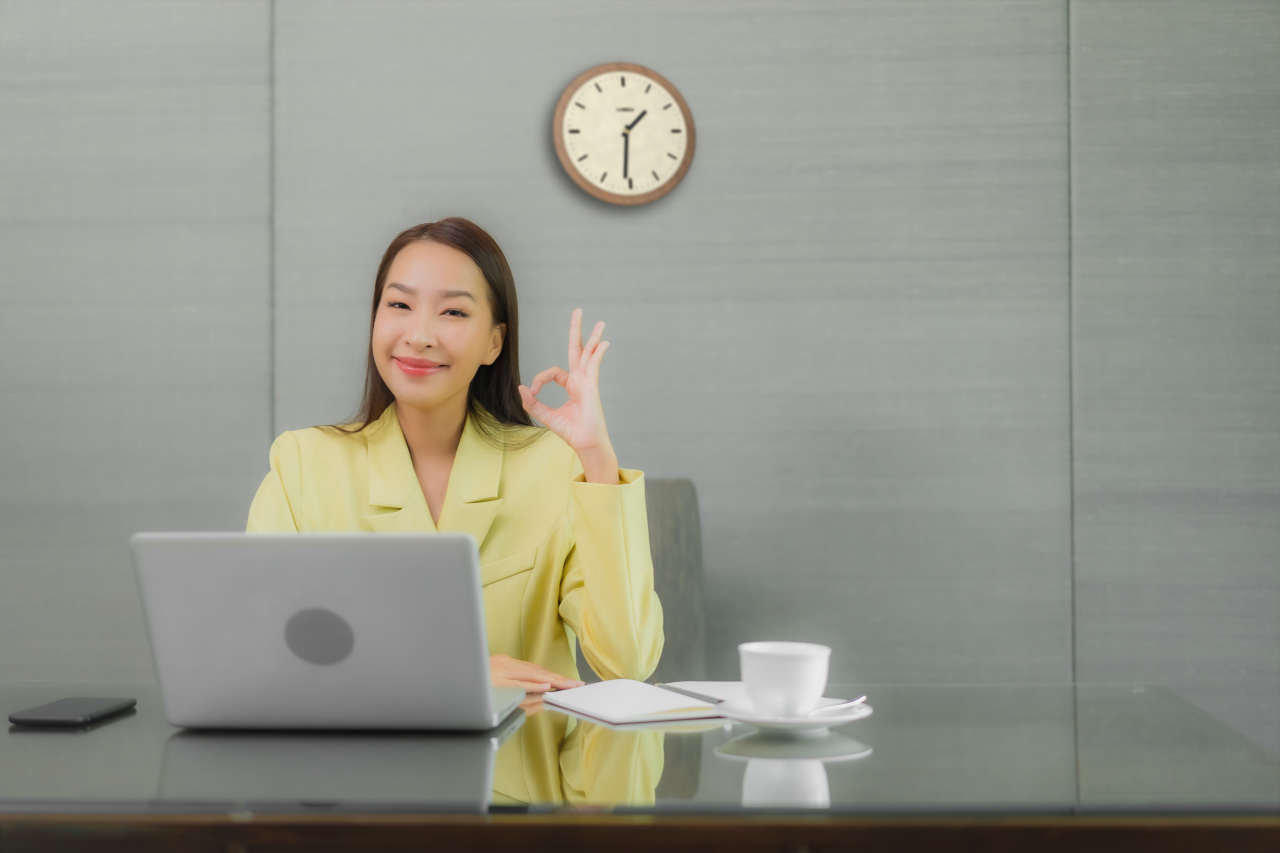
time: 1:31
